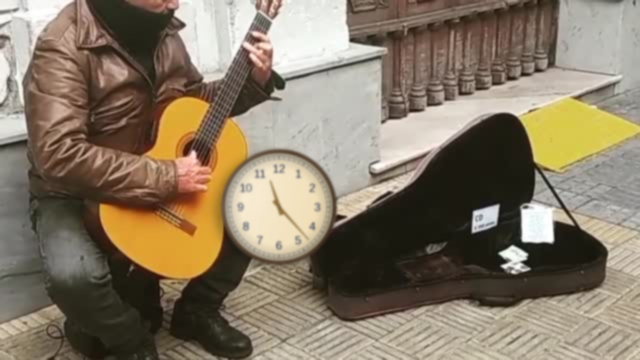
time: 11:23
